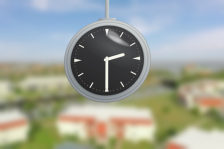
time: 2:30
